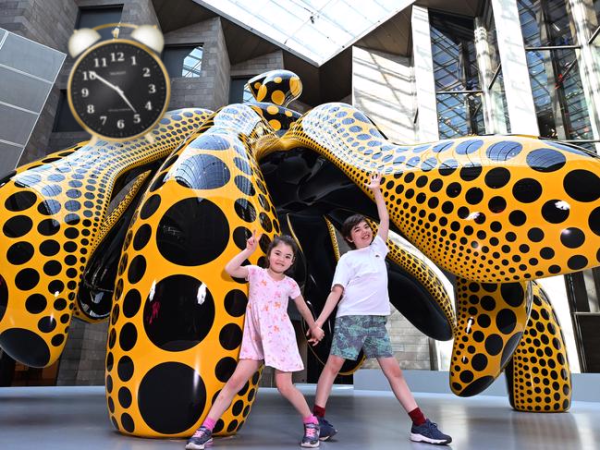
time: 4:51
